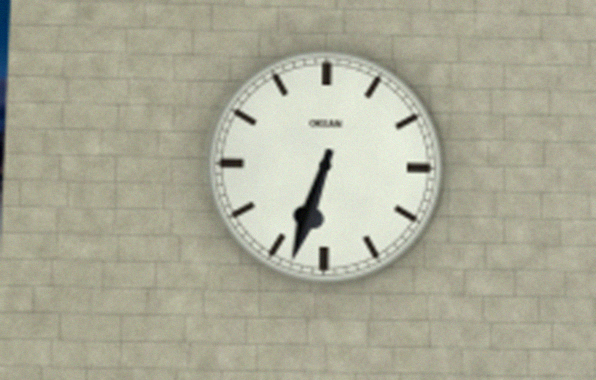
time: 6:33
